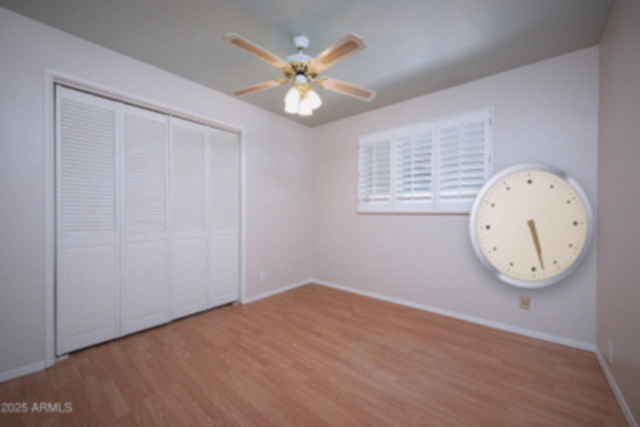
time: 5:28
